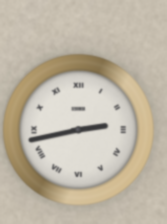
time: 2:43
